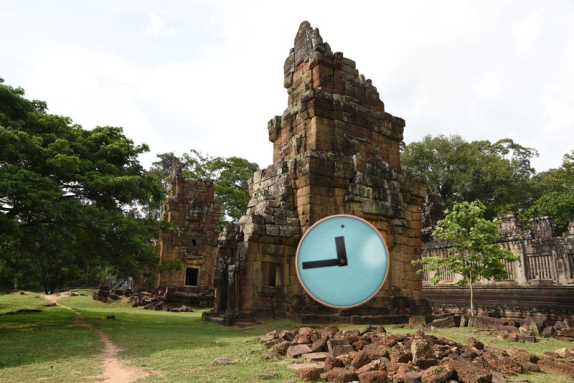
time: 11:44
